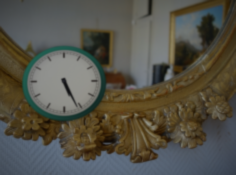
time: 5:26
